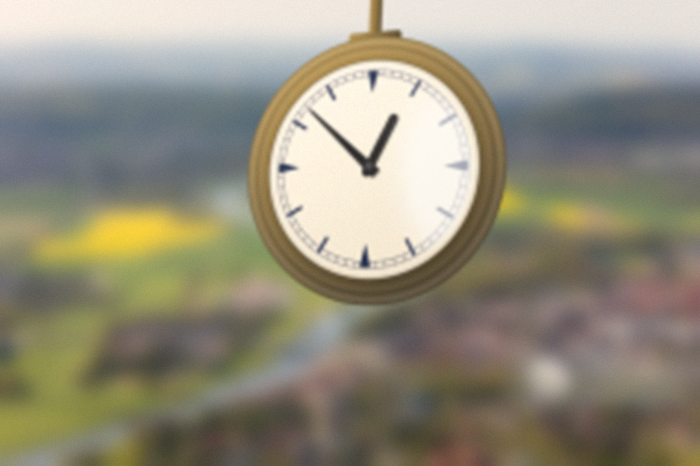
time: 12:52
